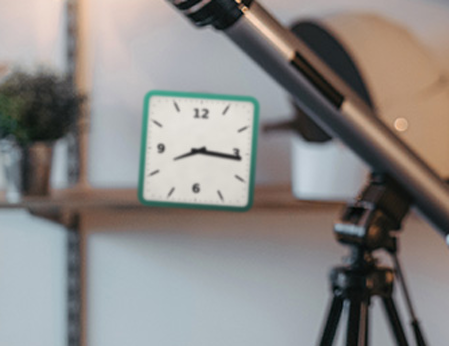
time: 8:16
